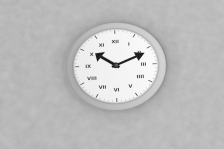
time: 10:11
